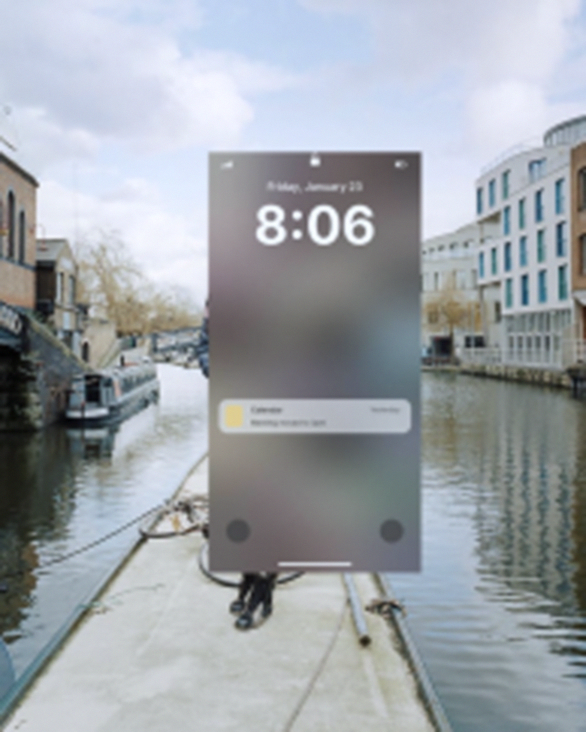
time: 8:06
